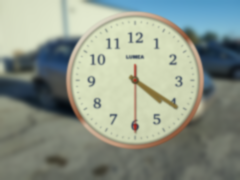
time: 4:20:30
